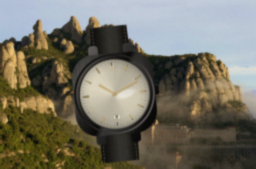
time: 10:11
